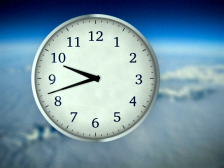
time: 9:42
